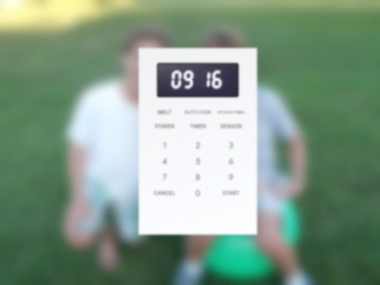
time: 9:16
